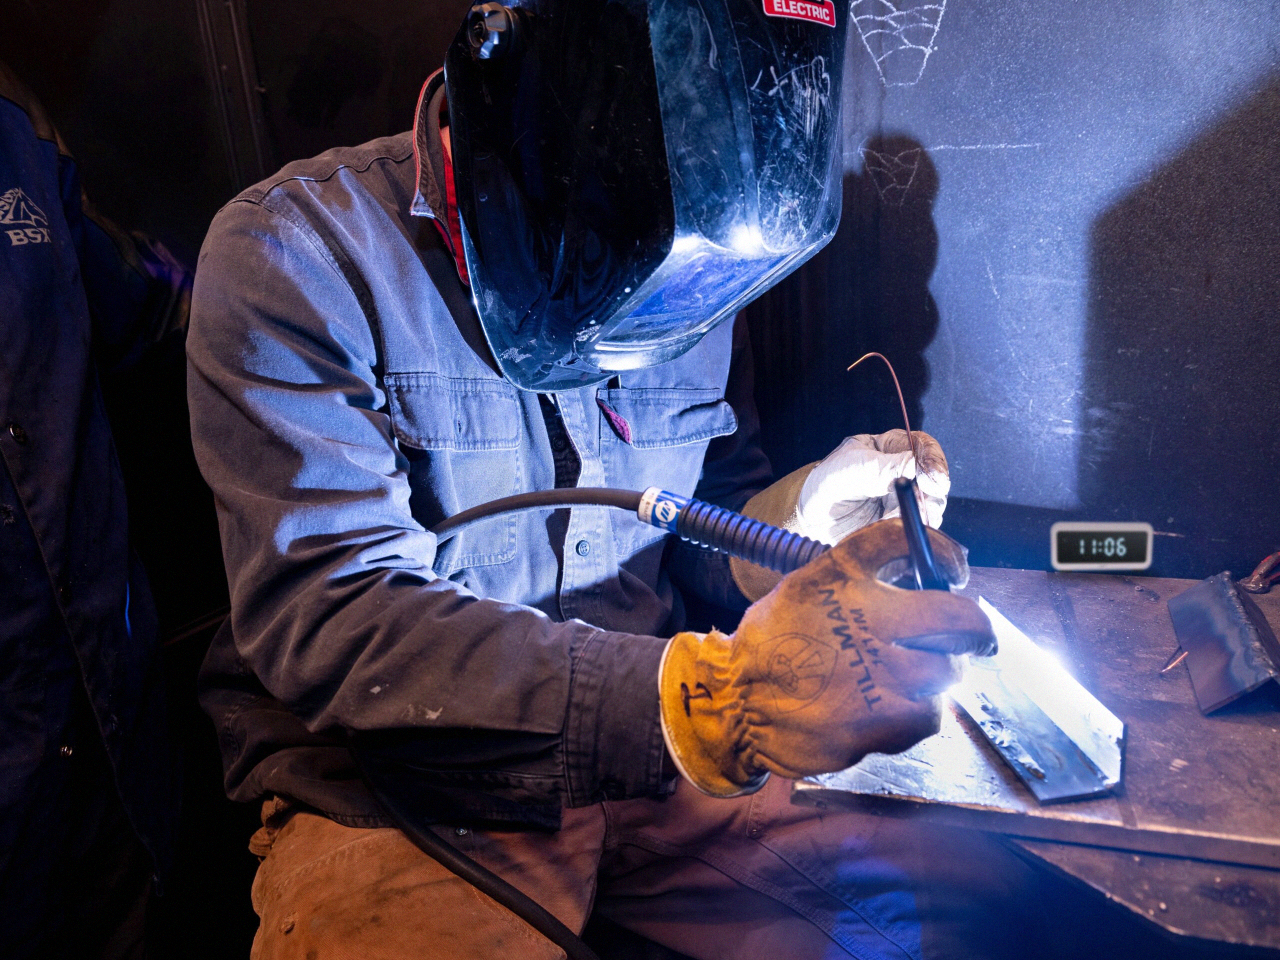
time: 11:06
